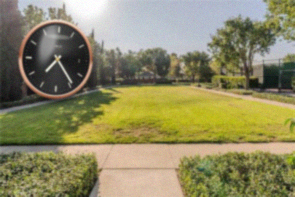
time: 7:24
